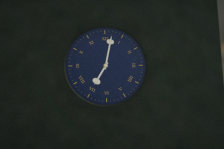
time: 7:02
